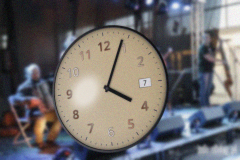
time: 4:04
